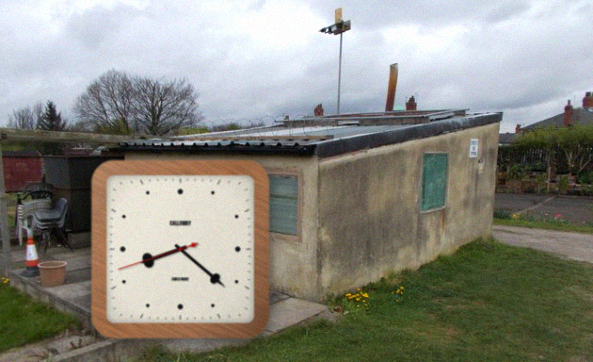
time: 8:21:42
